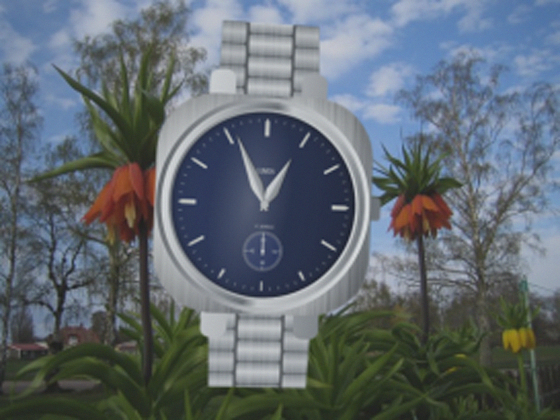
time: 12:56
